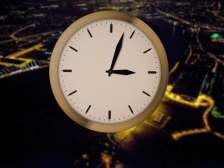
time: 3:03
